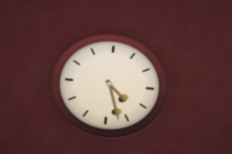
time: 4:27
